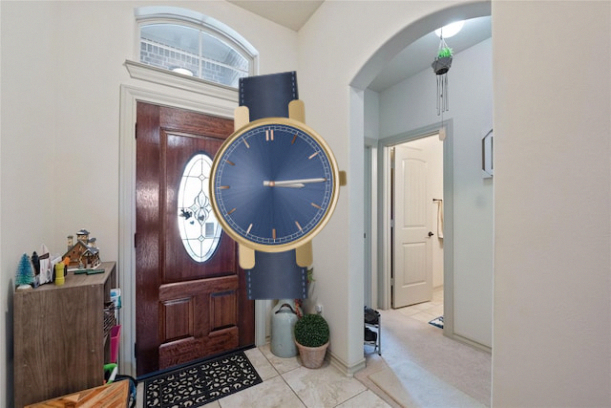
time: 3:15
